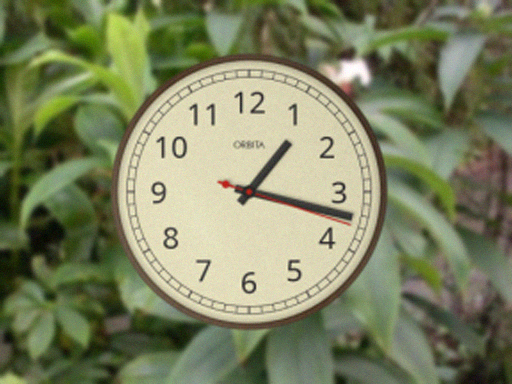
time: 1:17:18
